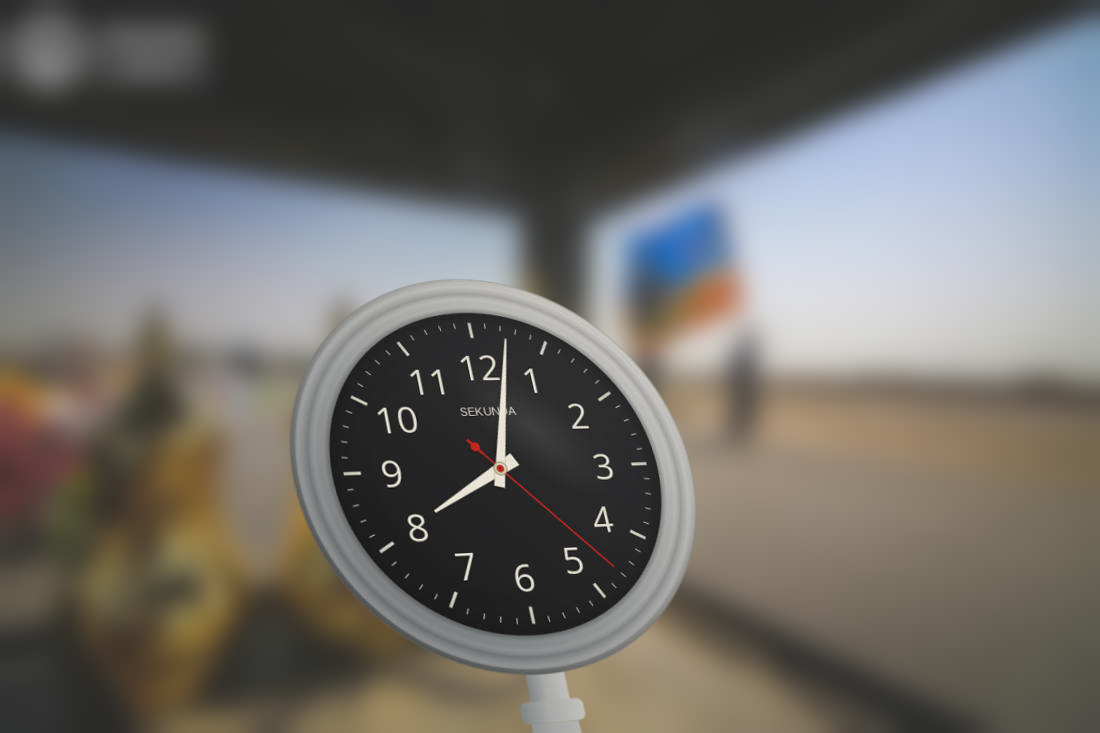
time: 8:02:23
